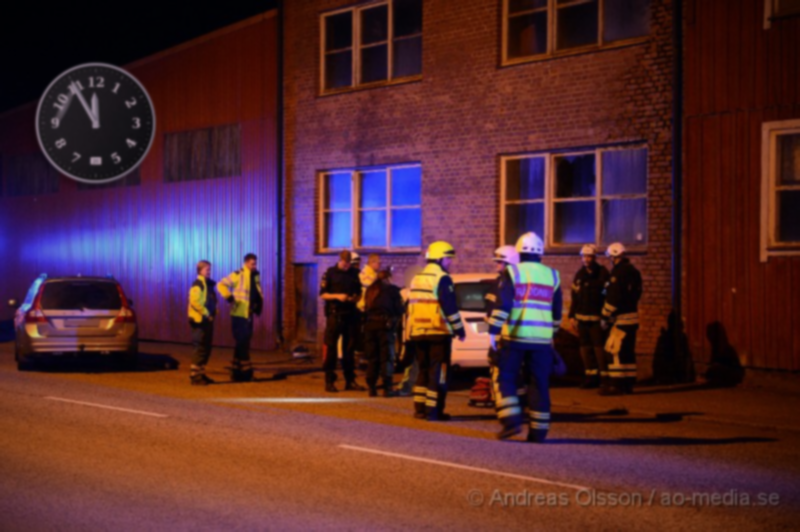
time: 11:55
